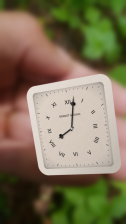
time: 8:02
